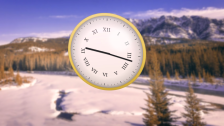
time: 9:17
